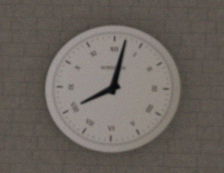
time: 8:02
